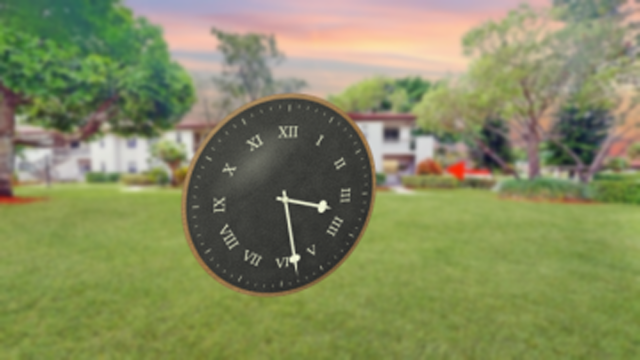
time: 3:28
